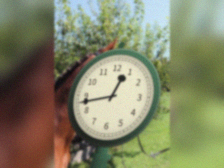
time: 12:43
